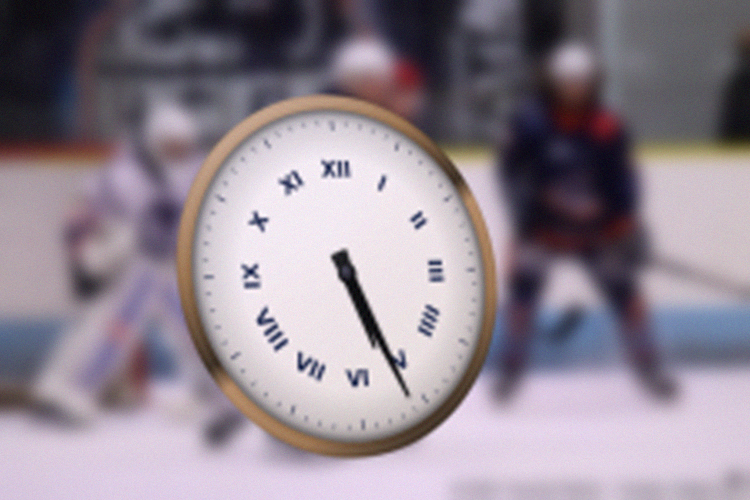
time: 5:26
